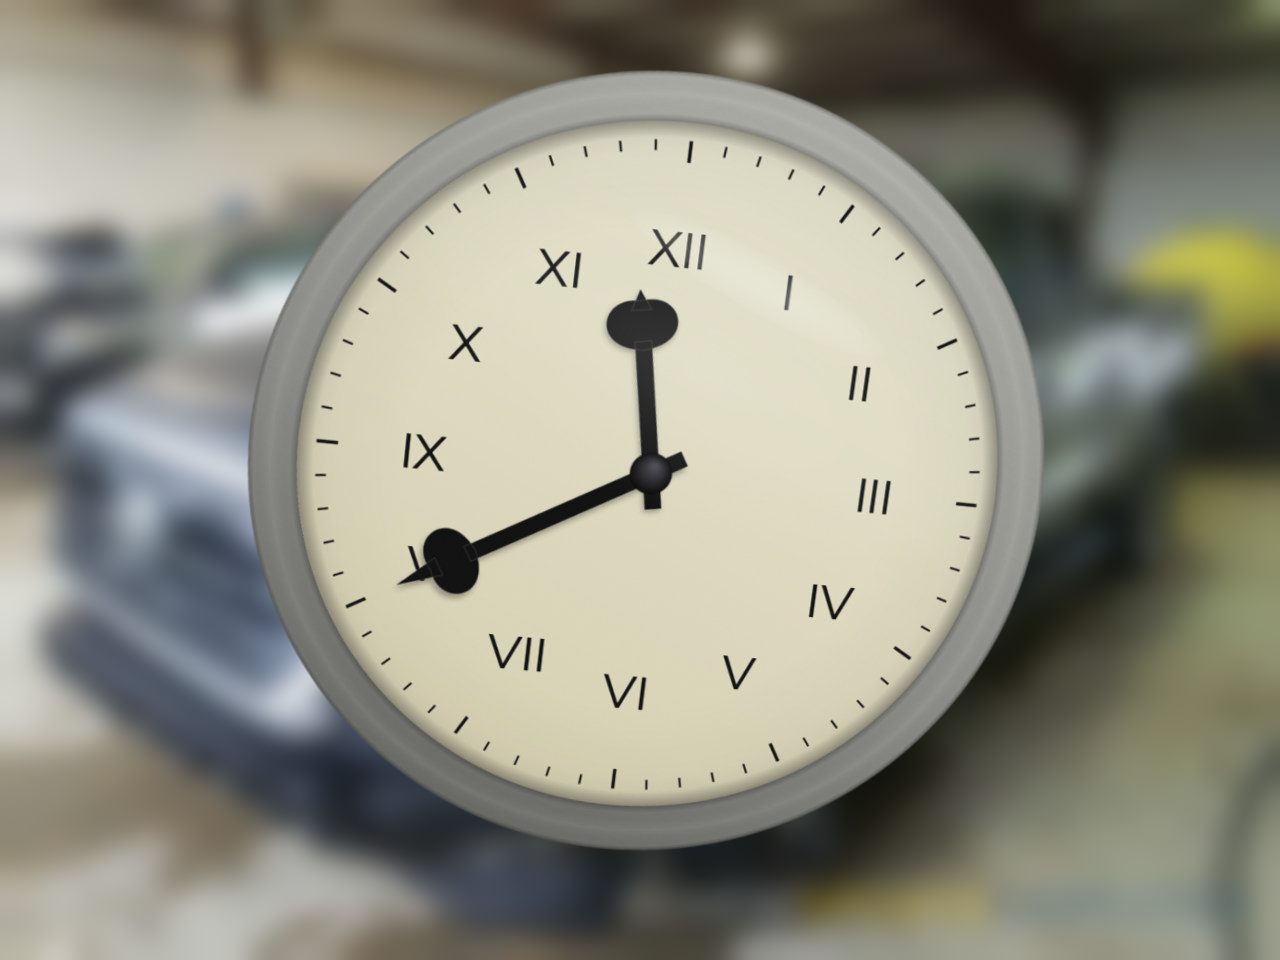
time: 11:40
